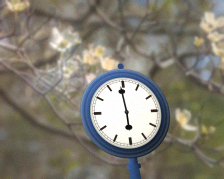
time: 5:59
